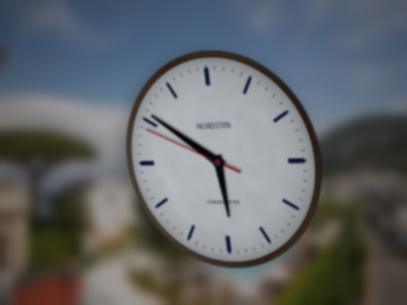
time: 5:50:49
